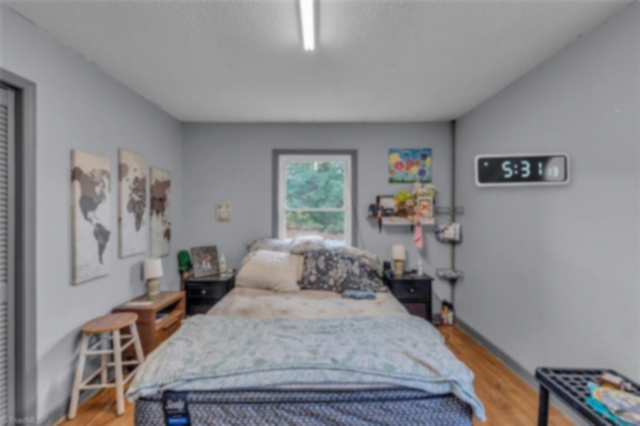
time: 5:31
